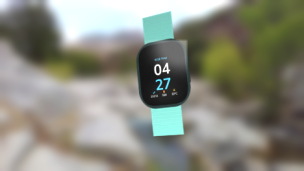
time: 4:27
